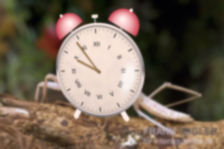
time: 9:54
